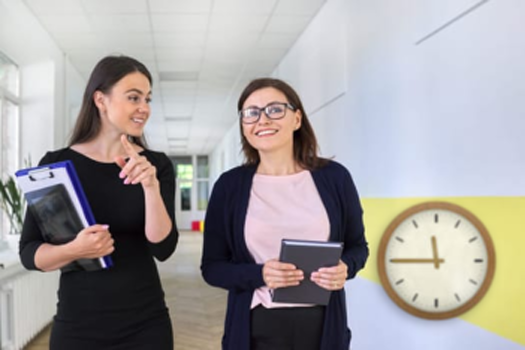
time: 11:45
